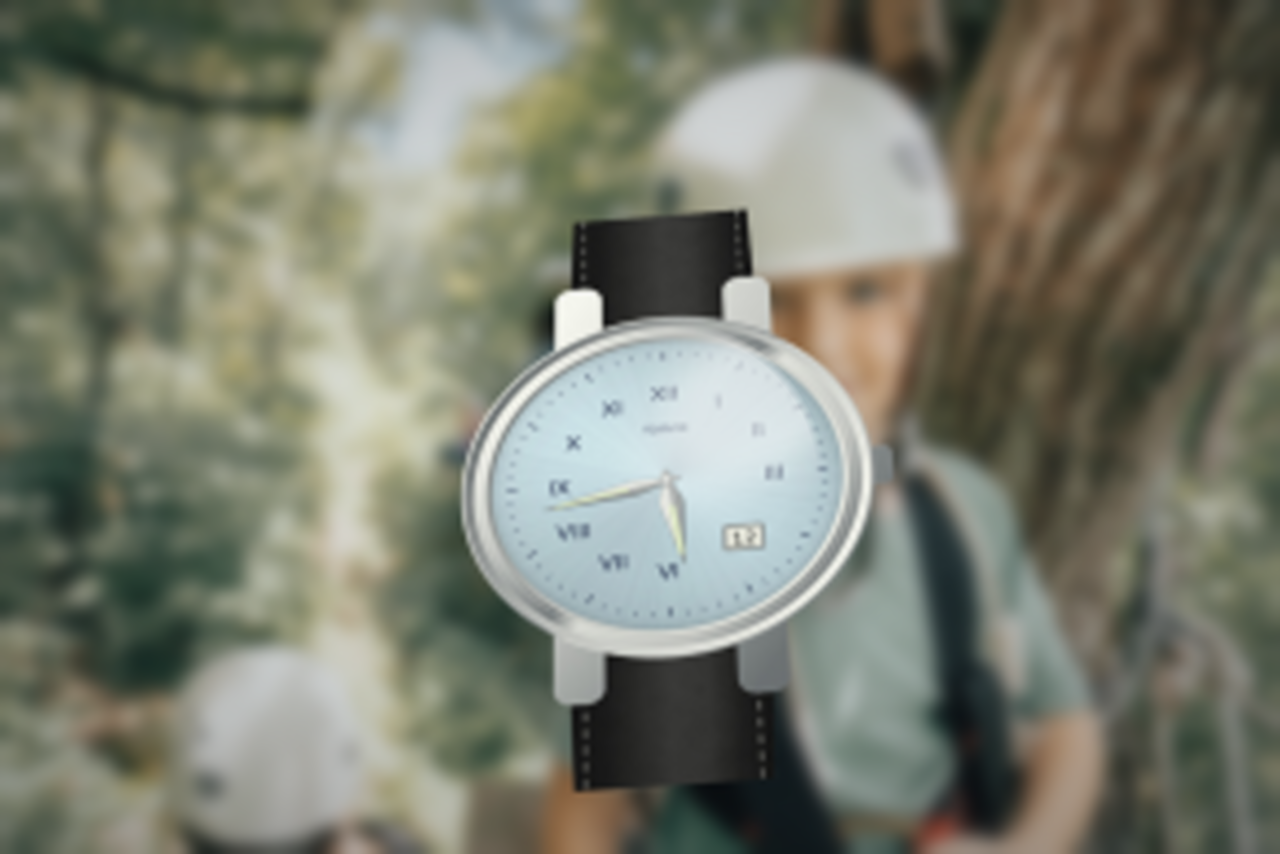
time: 5:43
